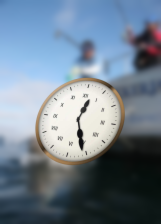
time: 12:26
